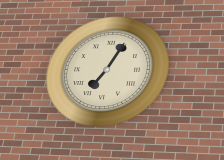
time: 7:04
